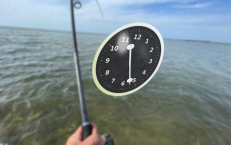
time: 11:27
